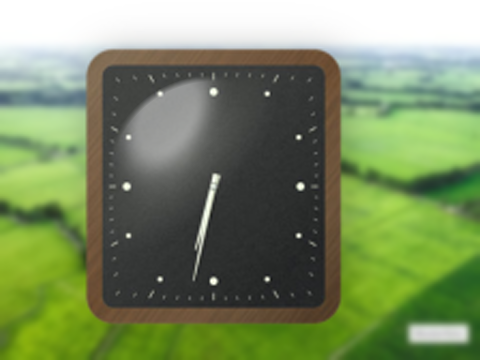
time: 6:32
